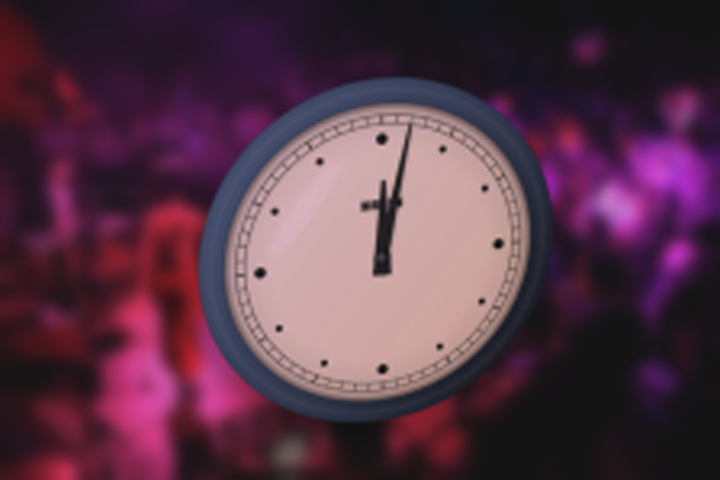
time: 12:02
